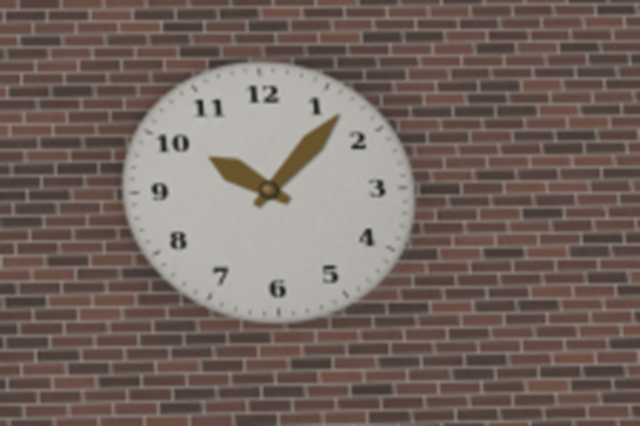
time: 10:07
